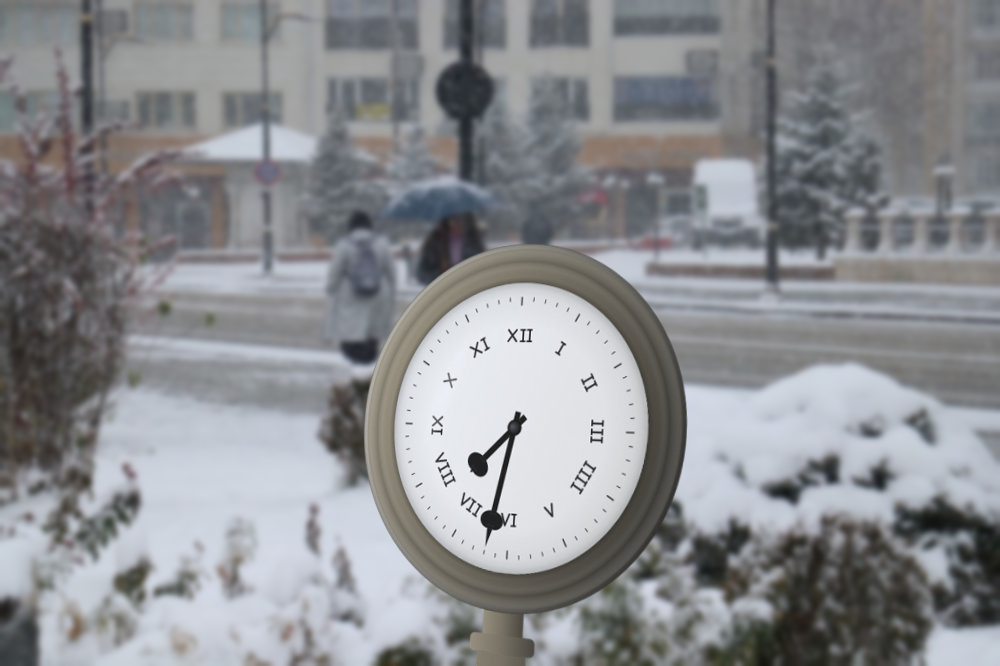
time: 7:32
